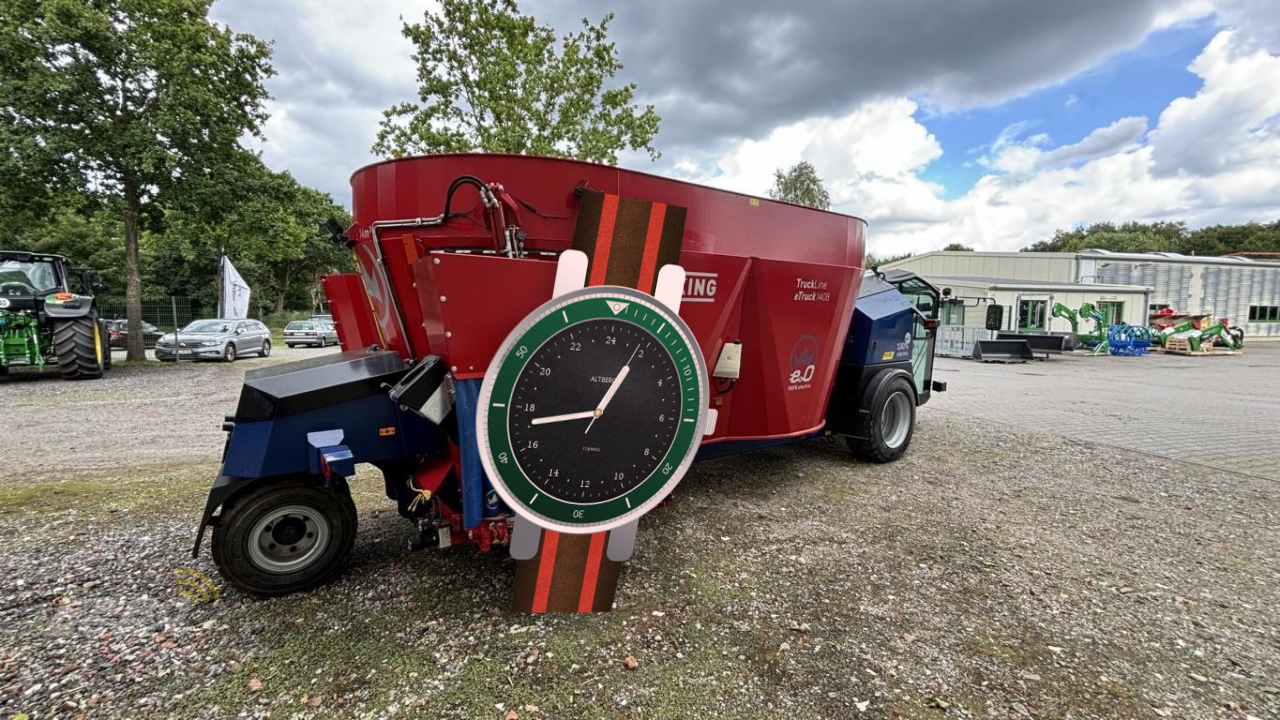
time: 1:43:04
